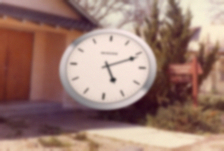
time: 5:11
